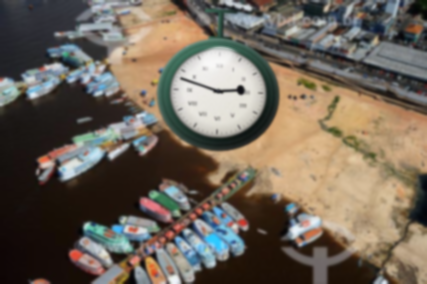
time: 2:48
